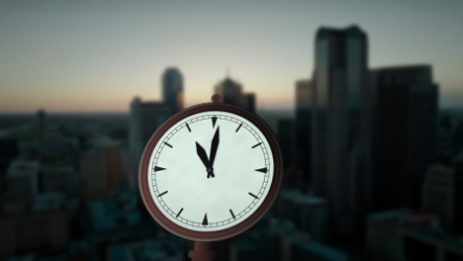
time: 11:01
